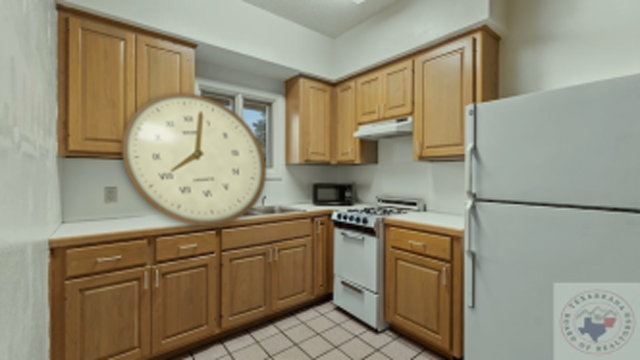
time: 8:03
